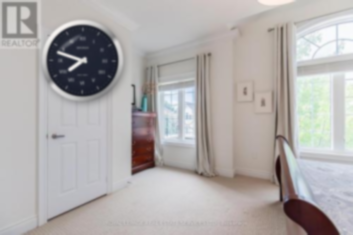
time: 7:48
